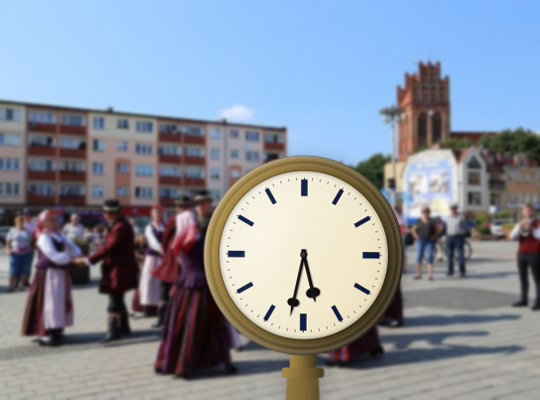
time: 5:32
